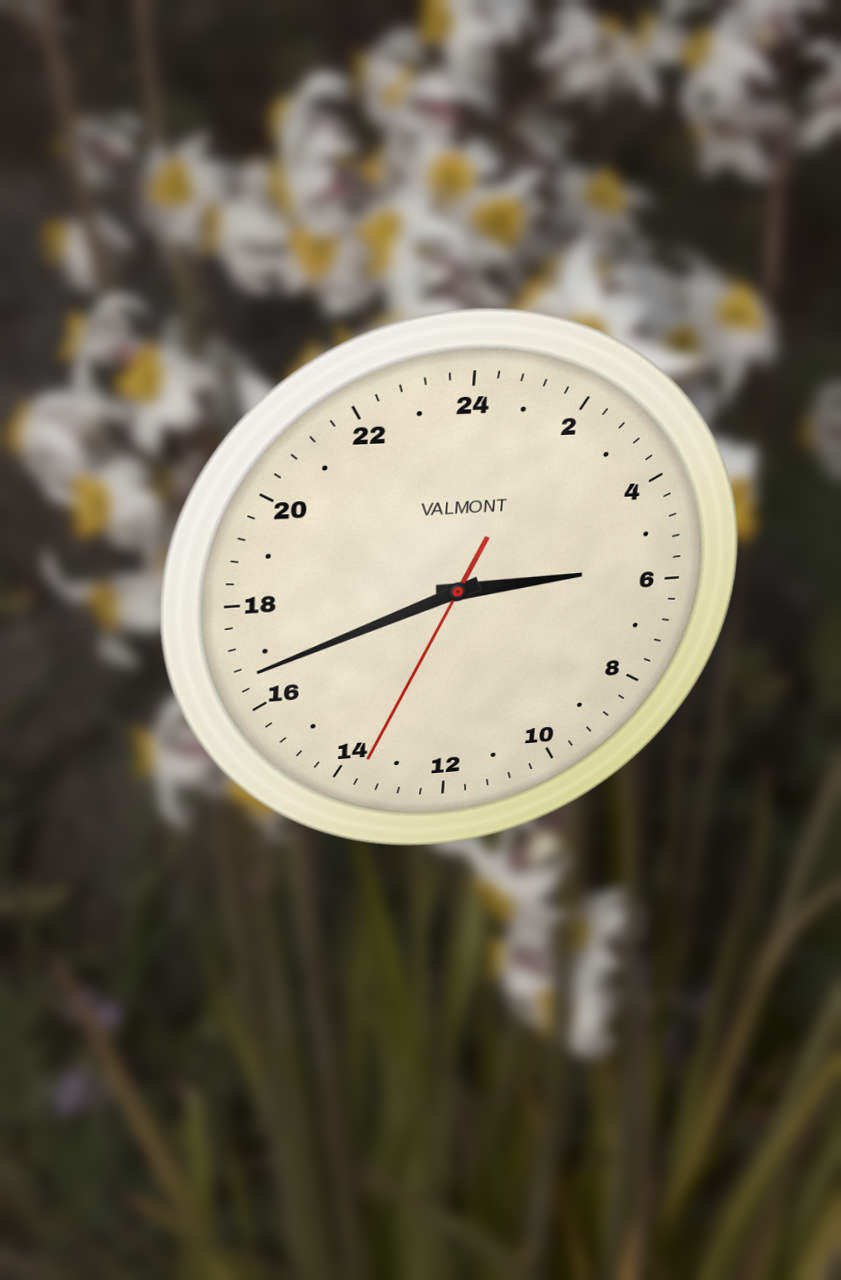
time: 5:41:34
